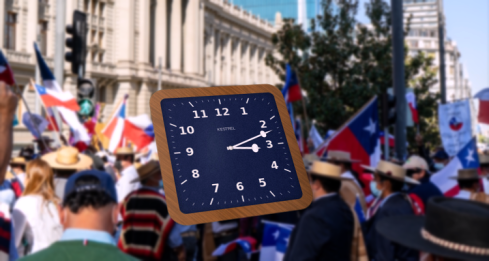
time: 3:12
